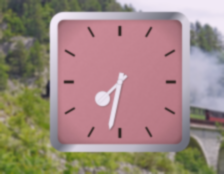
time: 7:32
